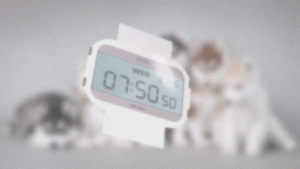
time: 7:50:50
